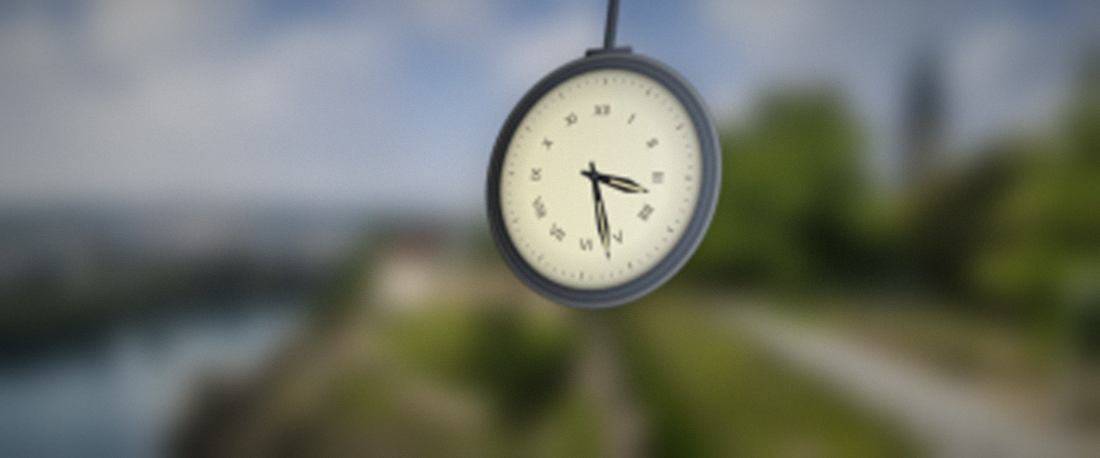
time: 3:27
